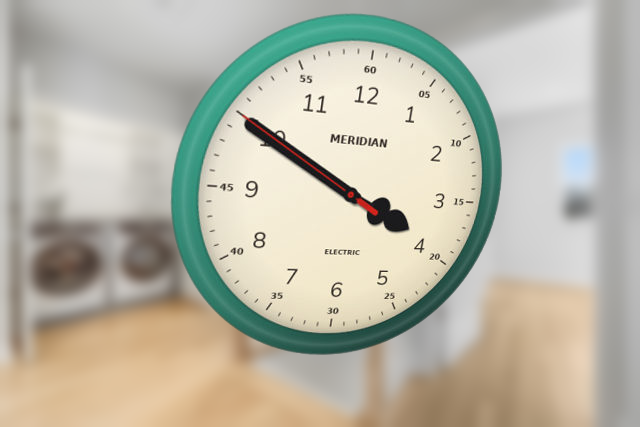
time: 3:49:50
